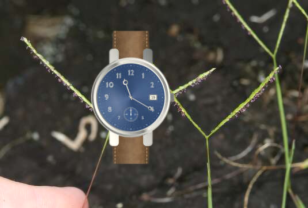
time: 11:20
